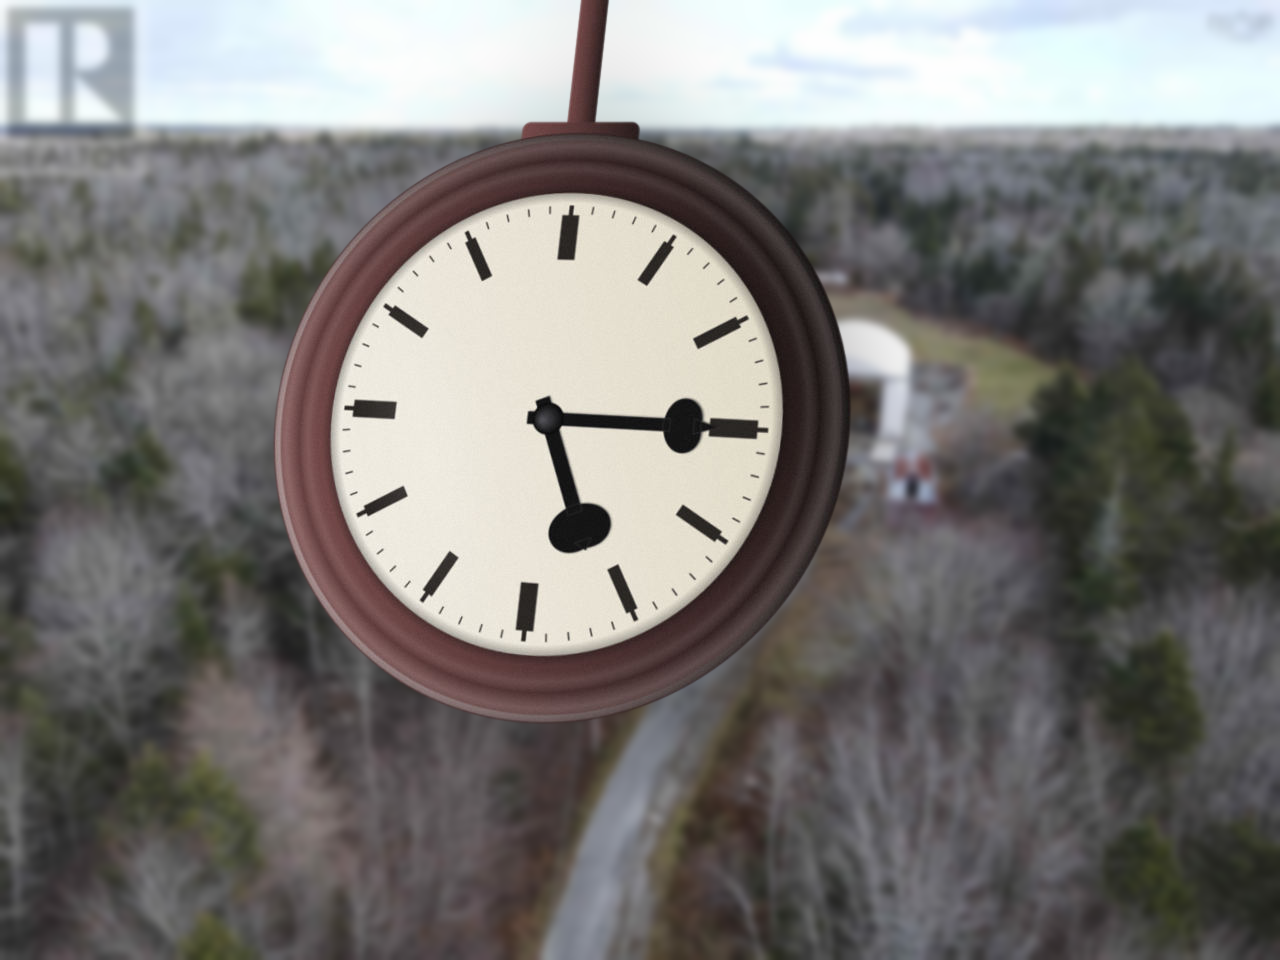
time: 5:15
